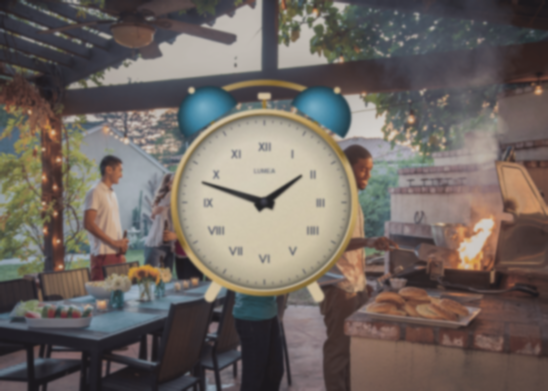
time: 1:48
